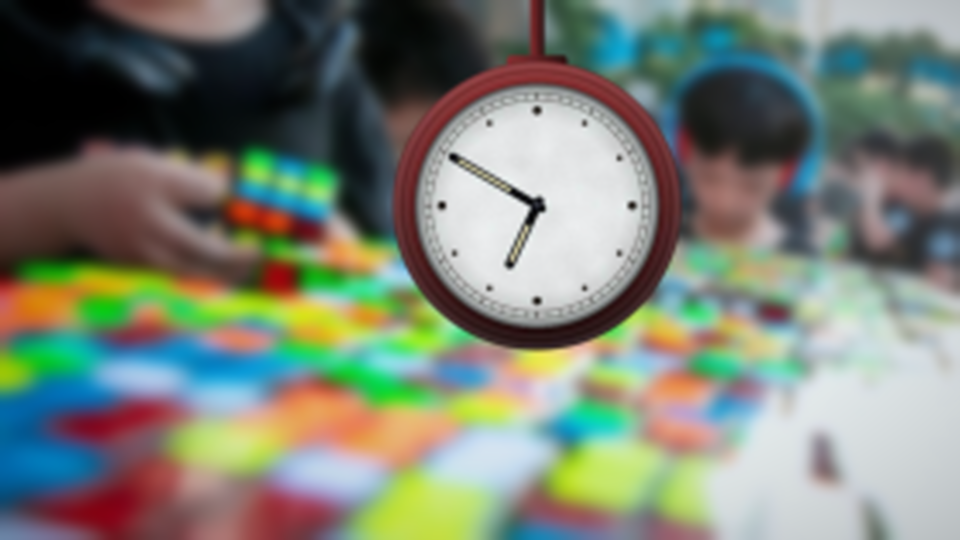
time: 6:50
